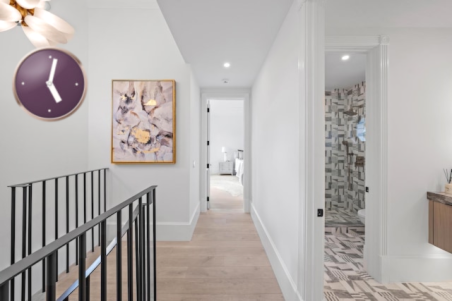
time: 5:02
